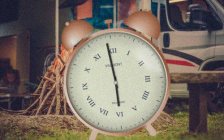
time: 5:59
